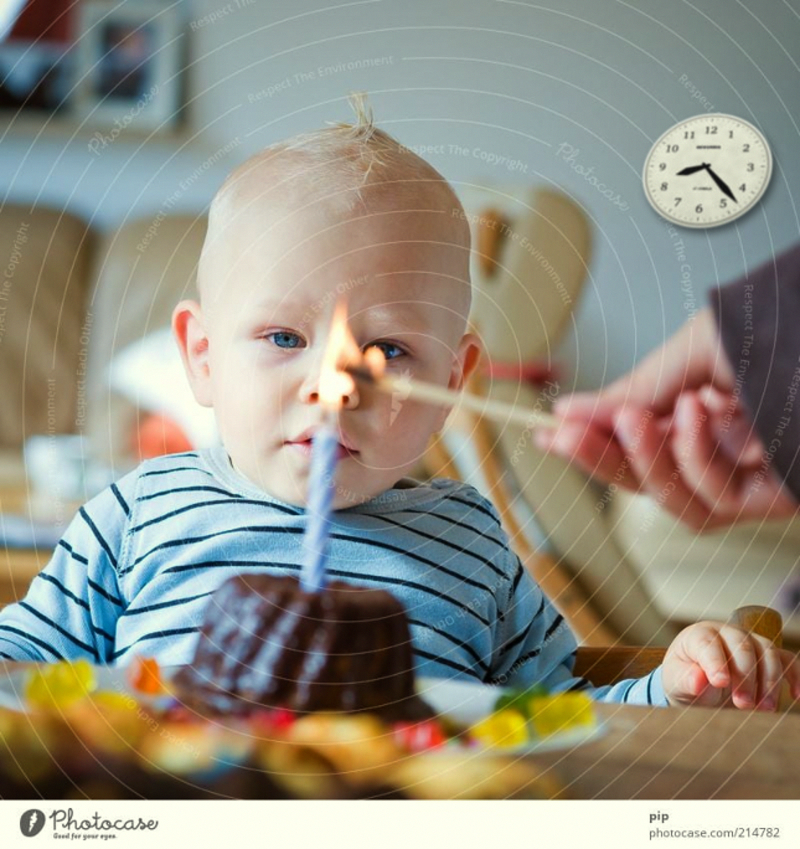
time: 8:23
